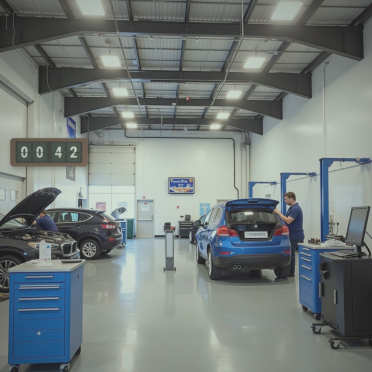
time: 0:42
